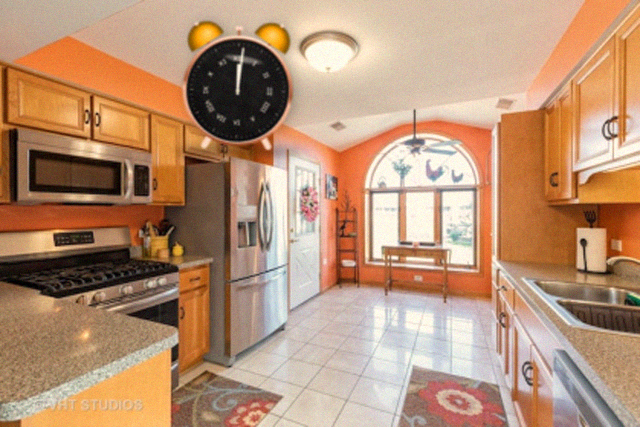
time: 12:01
